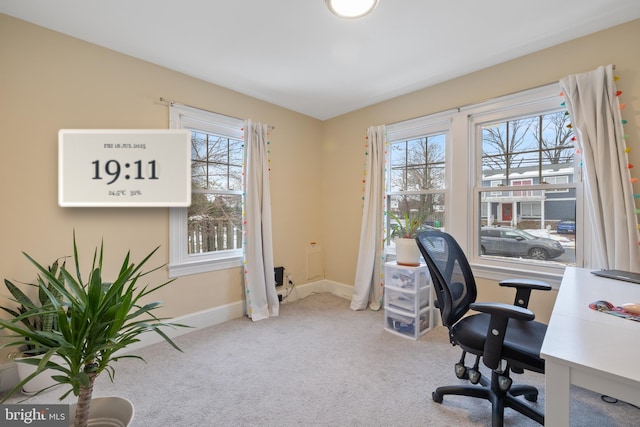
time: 19:11
